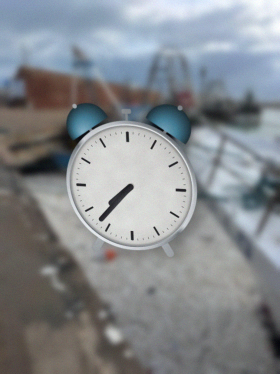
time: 7:37
